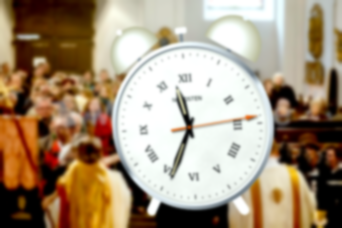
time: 11:34:14
